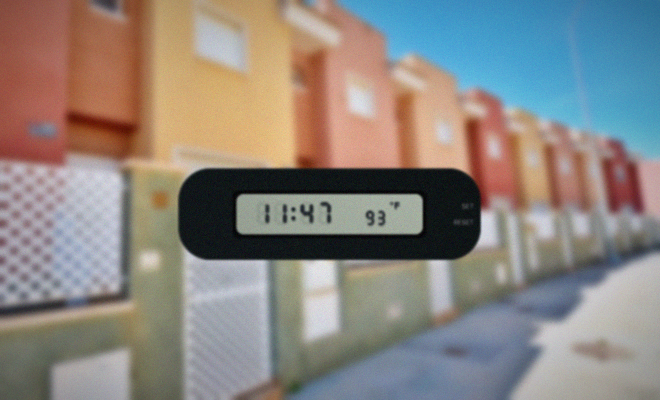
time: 11:47
